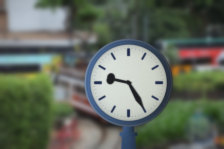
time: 9:25
